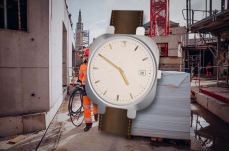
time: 4:50
